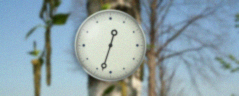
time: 12:33
